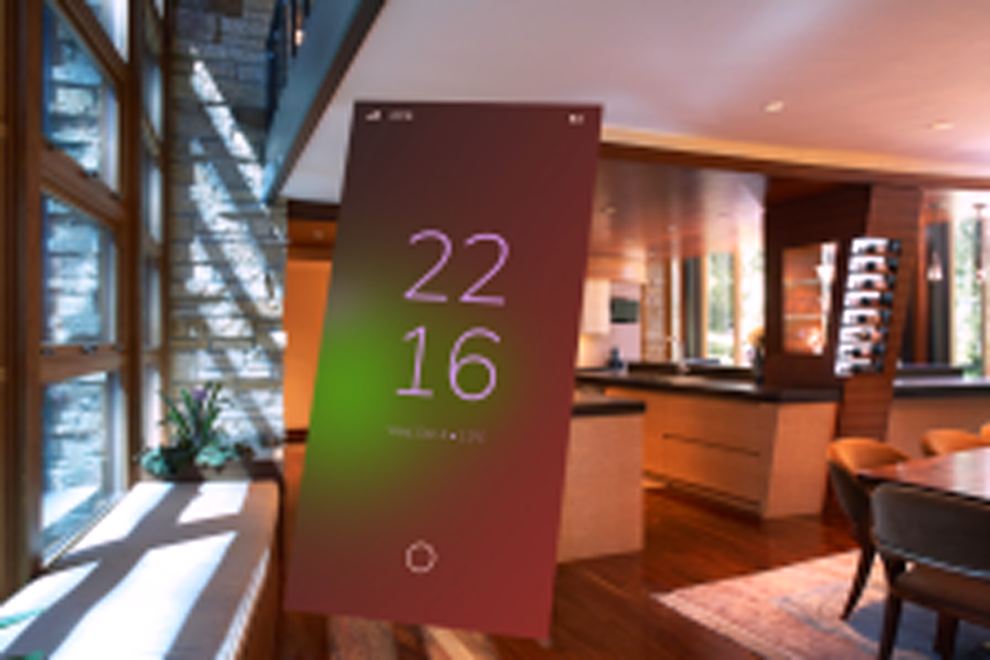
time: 22:16
